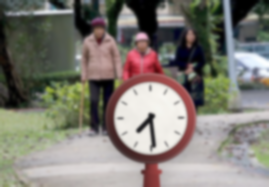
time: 7:29
